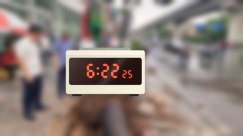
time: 6:22:25
